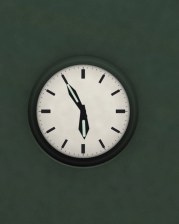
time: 5:55
